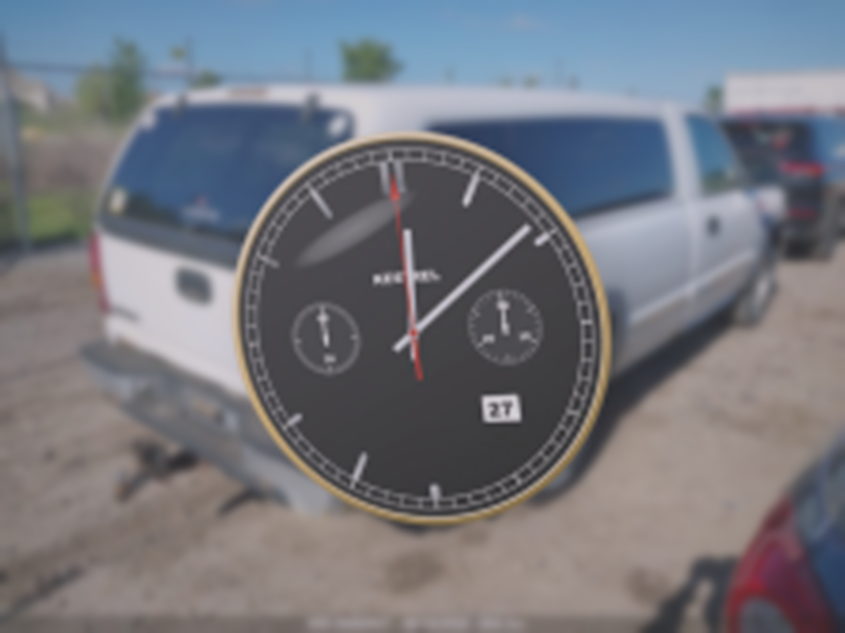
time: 12:09
